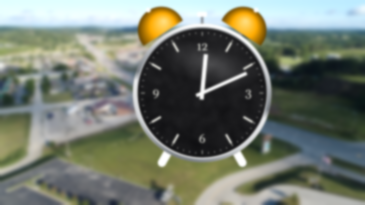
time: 12:11
